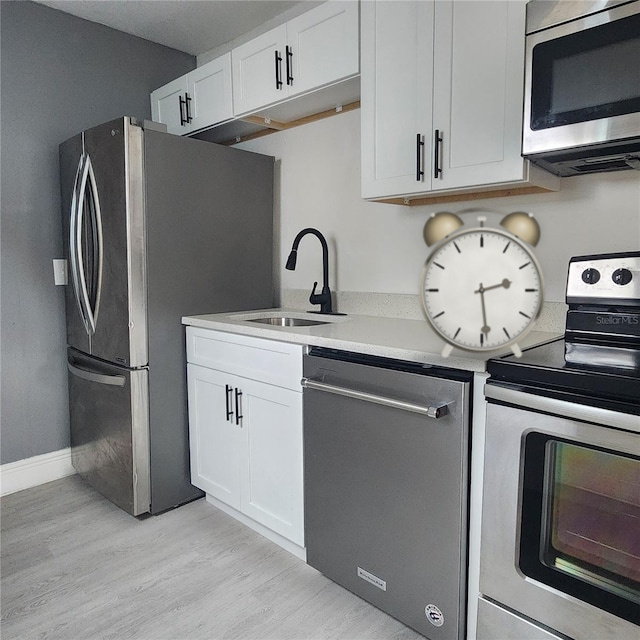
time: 2:29
